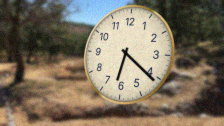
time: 6:21
